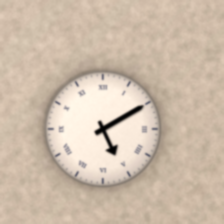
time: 5:10
